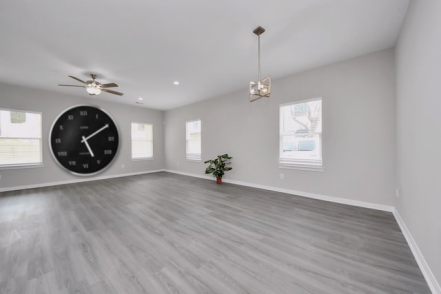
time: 5:10
